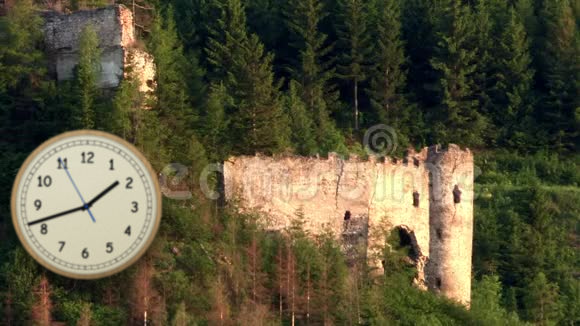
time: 1:41:55
